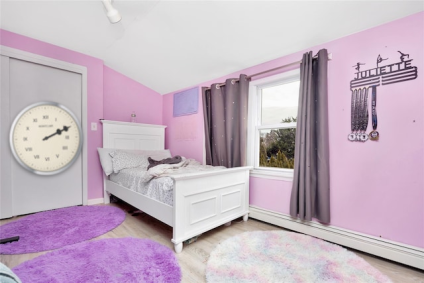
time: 2:11
